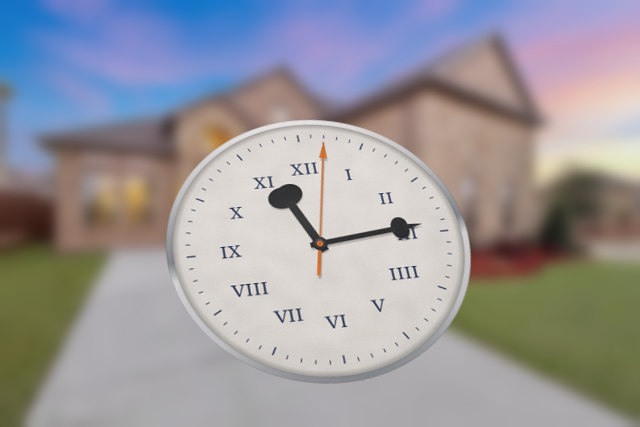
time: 11:14:02
